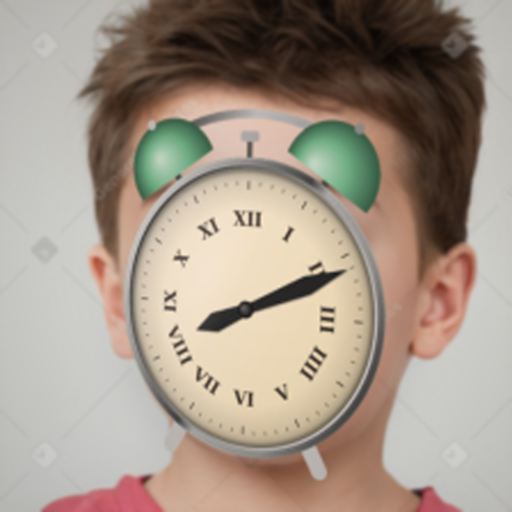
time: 8:11
